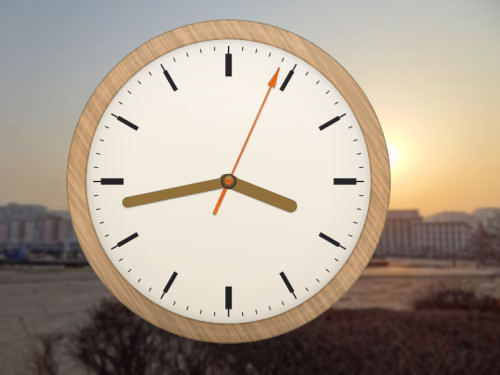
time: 3:43:04
